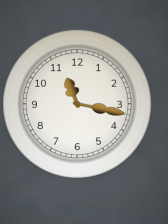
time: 11:17
